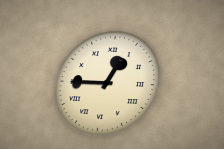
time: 12:45
